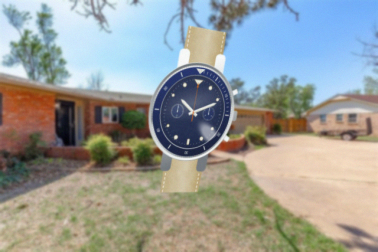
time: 10:11
